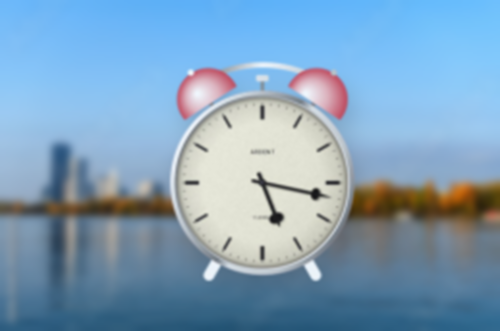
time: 5:17
